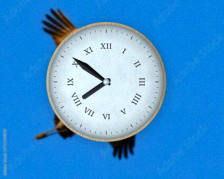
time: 7:51
